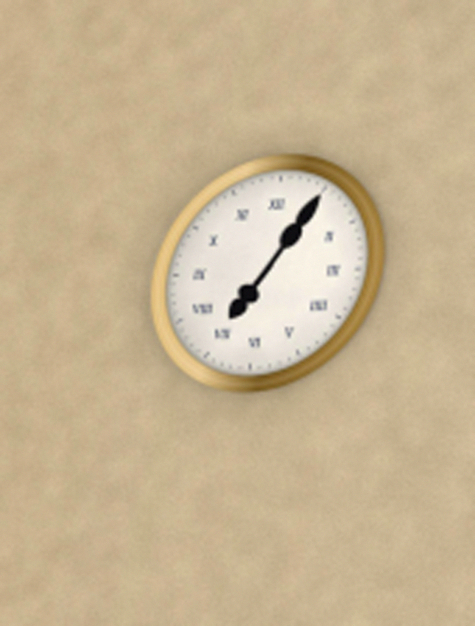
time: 7:05
